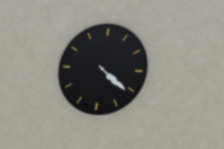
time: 4:21
